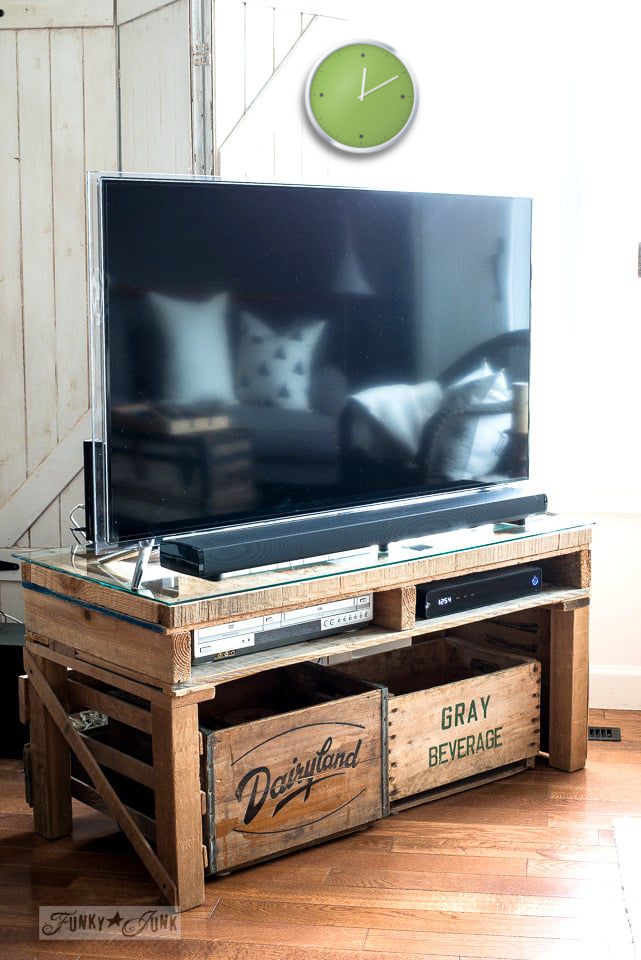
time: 12:10
